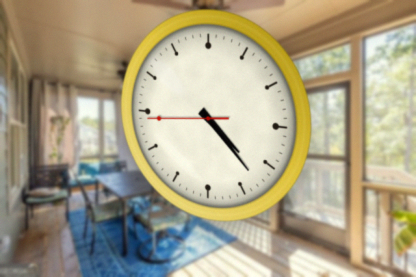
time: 4:22:44
